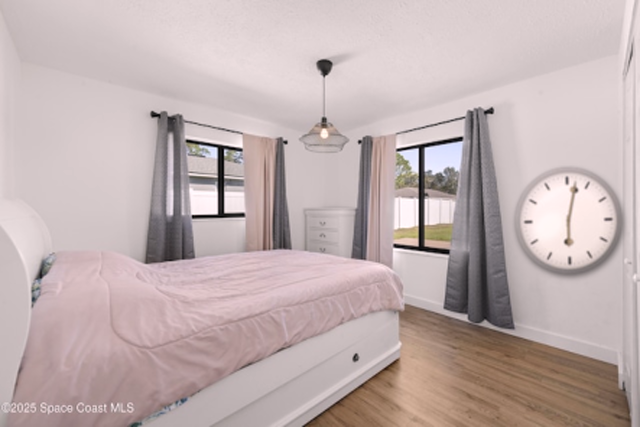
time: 6:02
